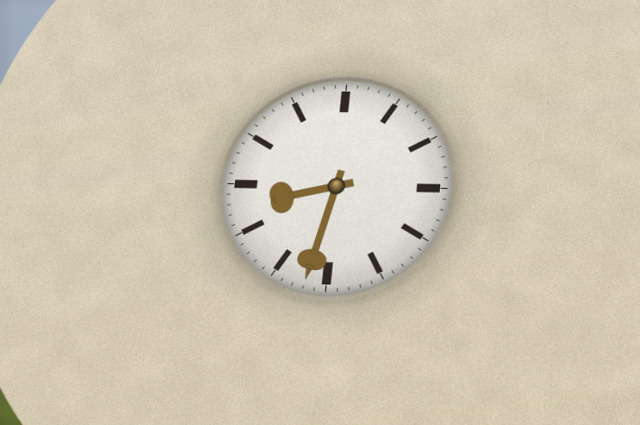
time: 8:32
